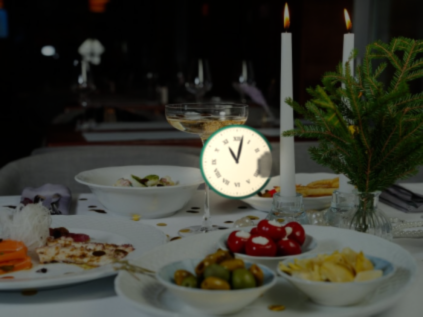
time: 11:02
